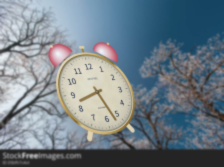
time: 8:27
